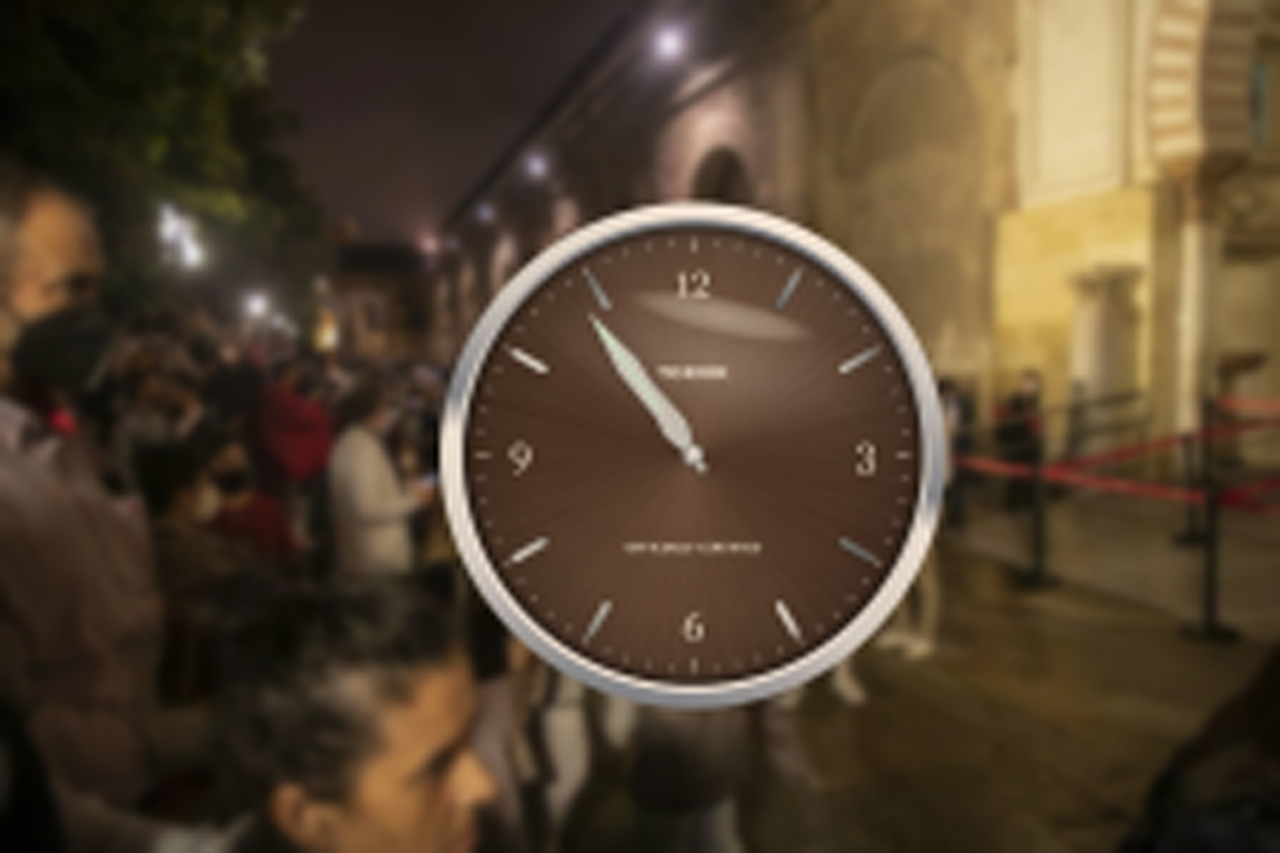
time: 10:54
